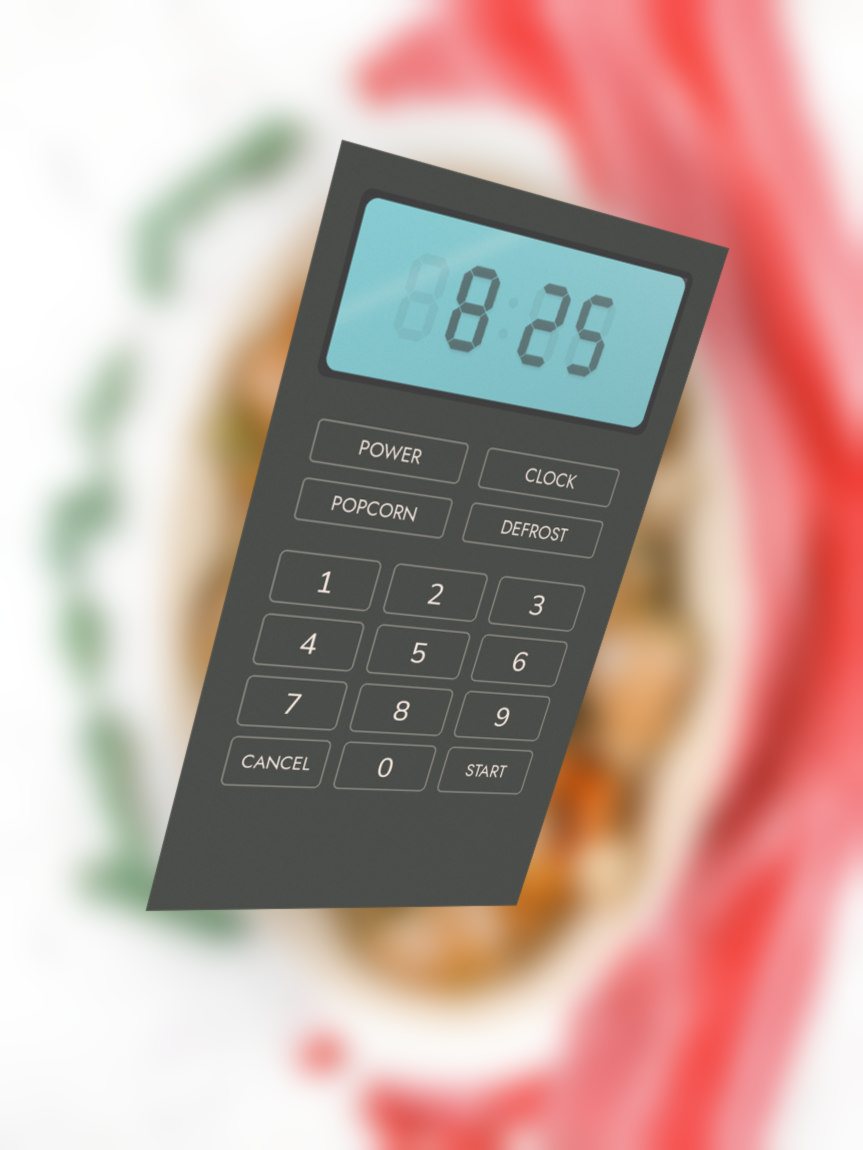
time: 8:25
